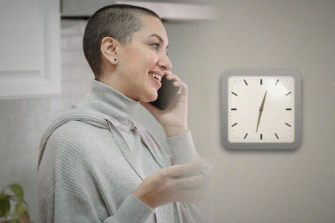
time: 12:32
